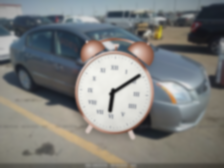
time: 6:09
